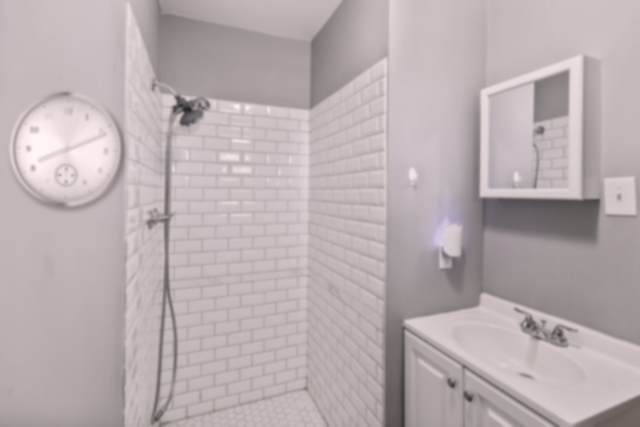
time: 8:11
